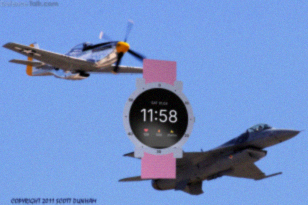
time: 11:58
